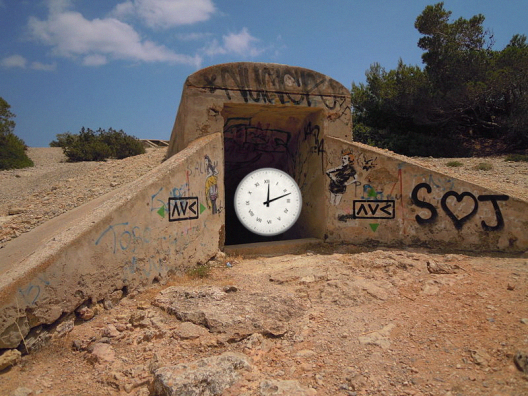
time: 12:12
